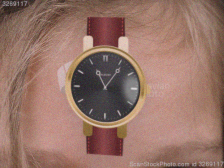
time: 11:06
